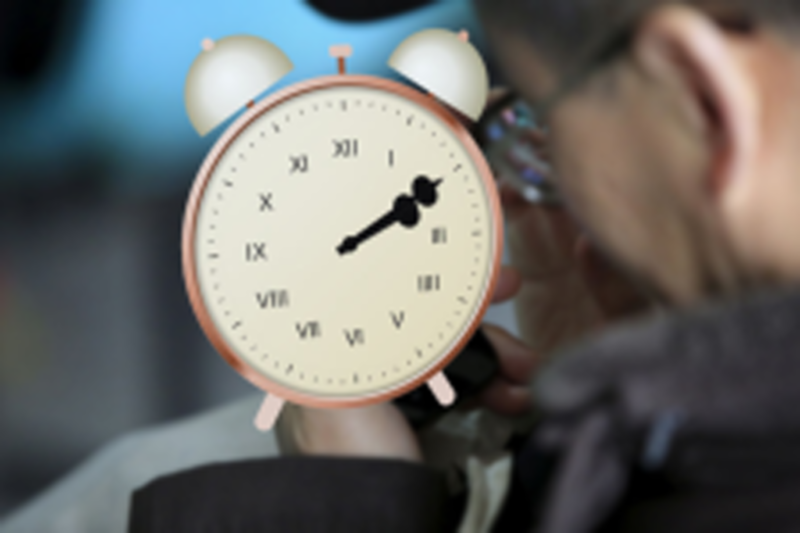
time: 2:10
